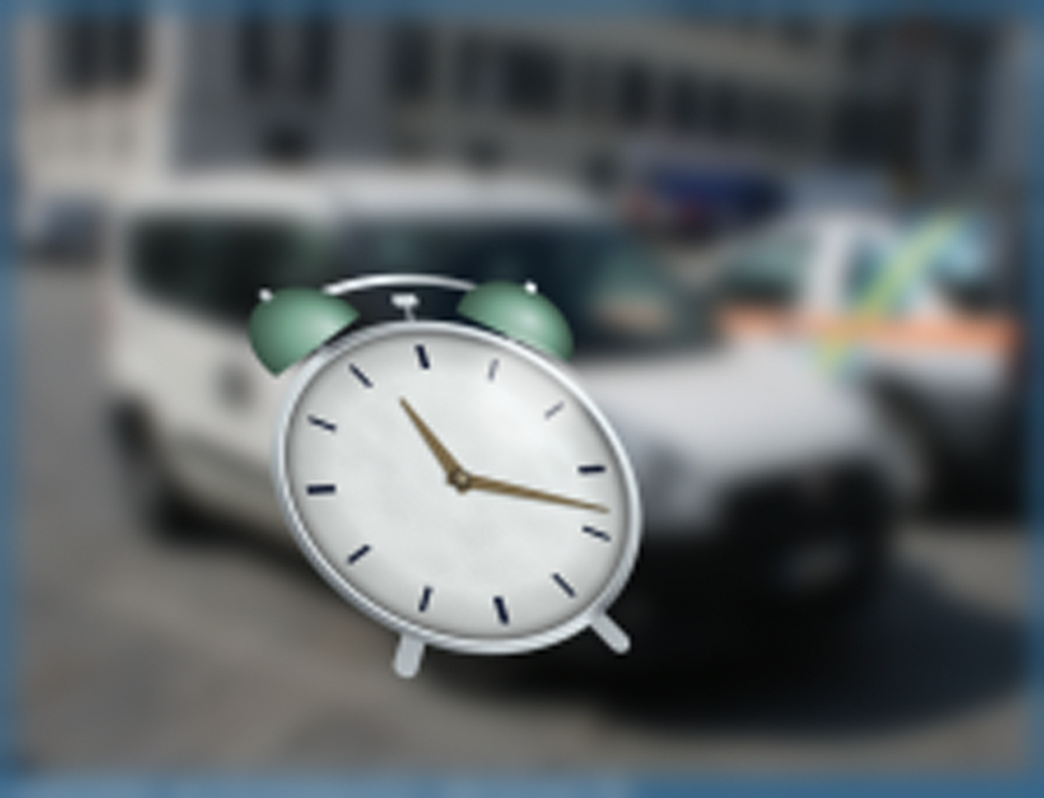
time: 11:18
